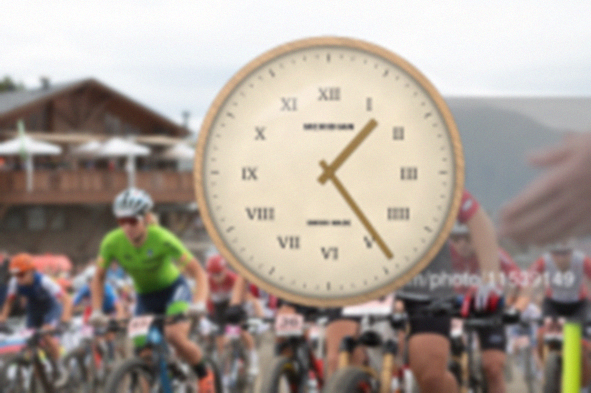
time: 1:24
